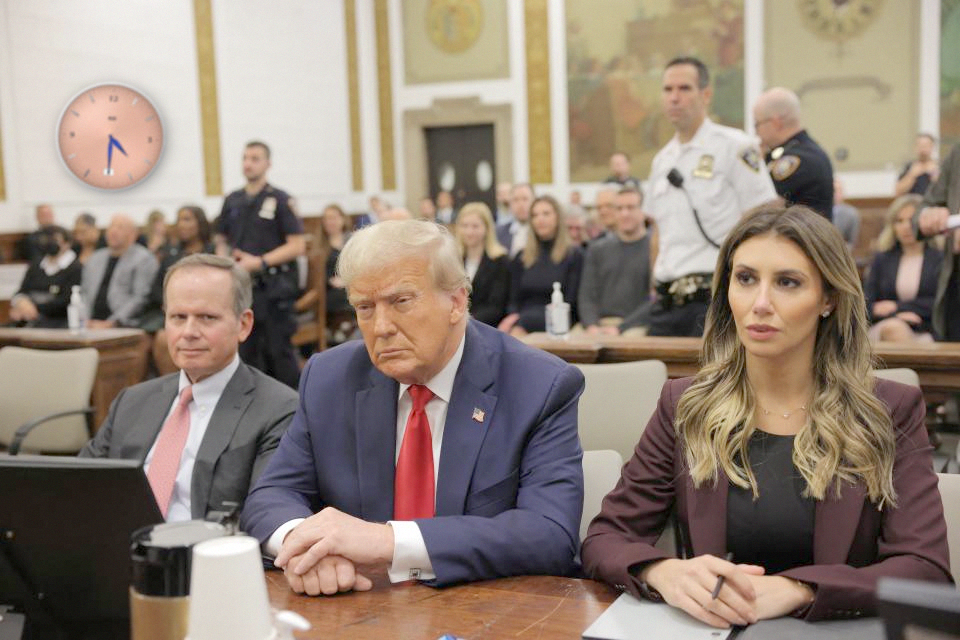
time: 4:30
